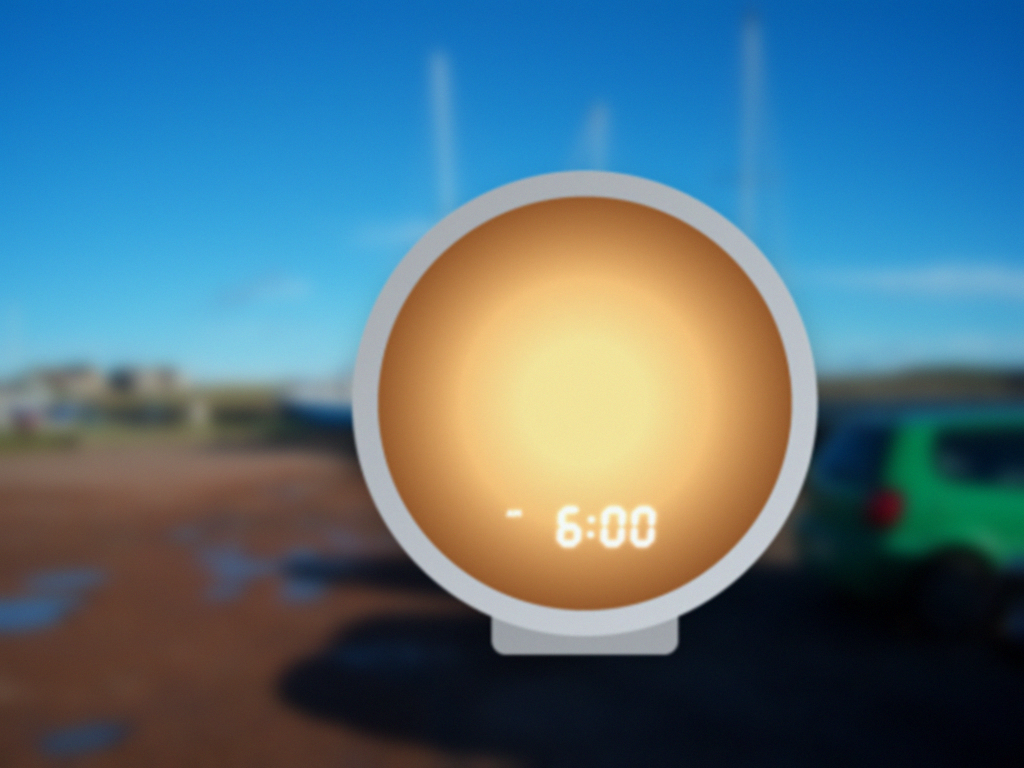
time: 6:00
